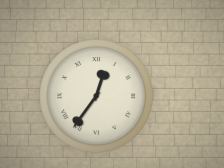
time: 12:36
